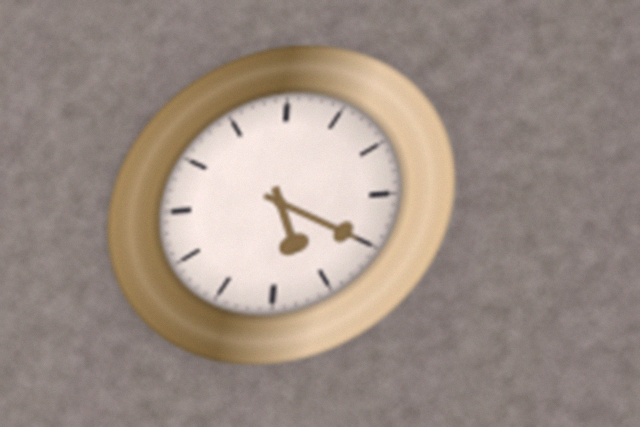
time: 5:20
